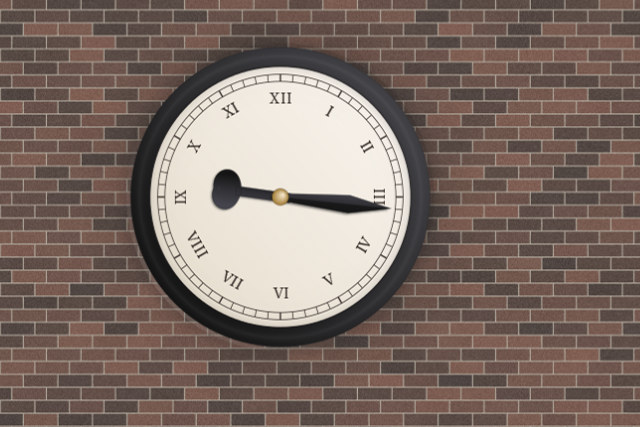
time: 9:16
